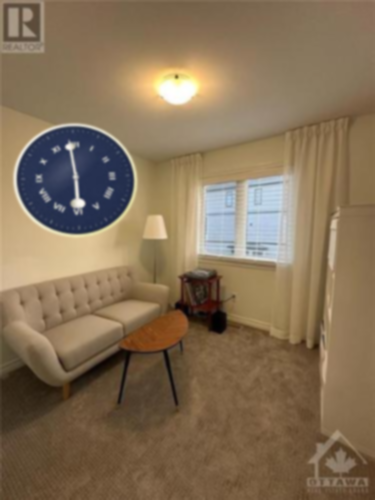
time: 5:59
